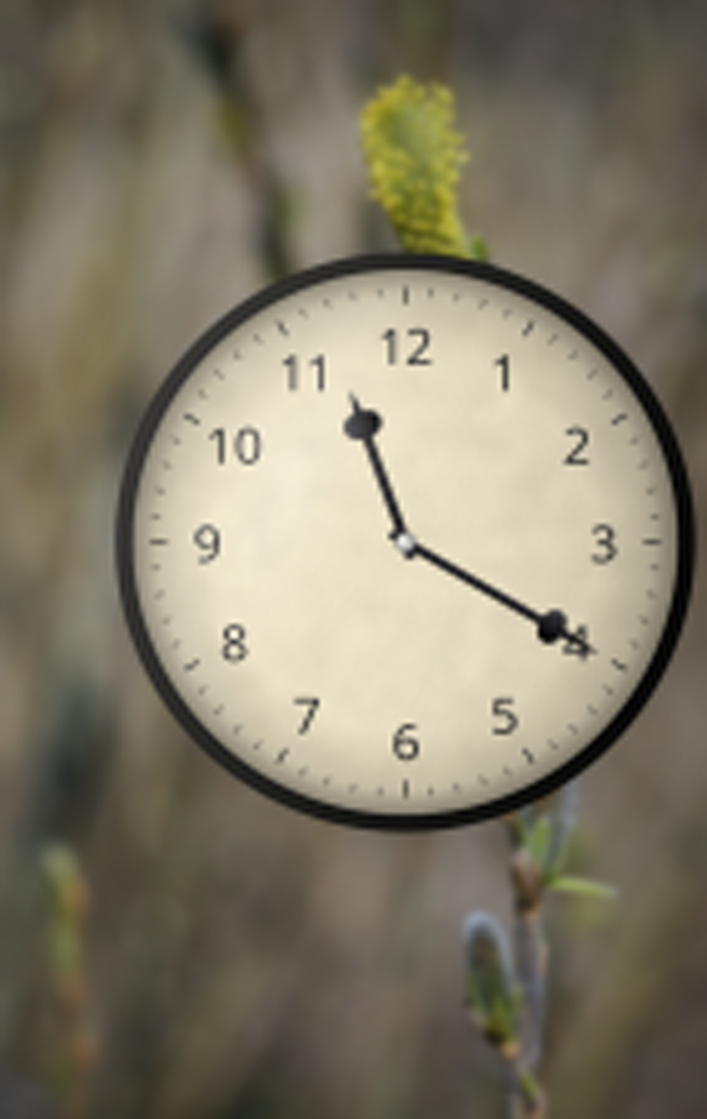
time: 11:20
